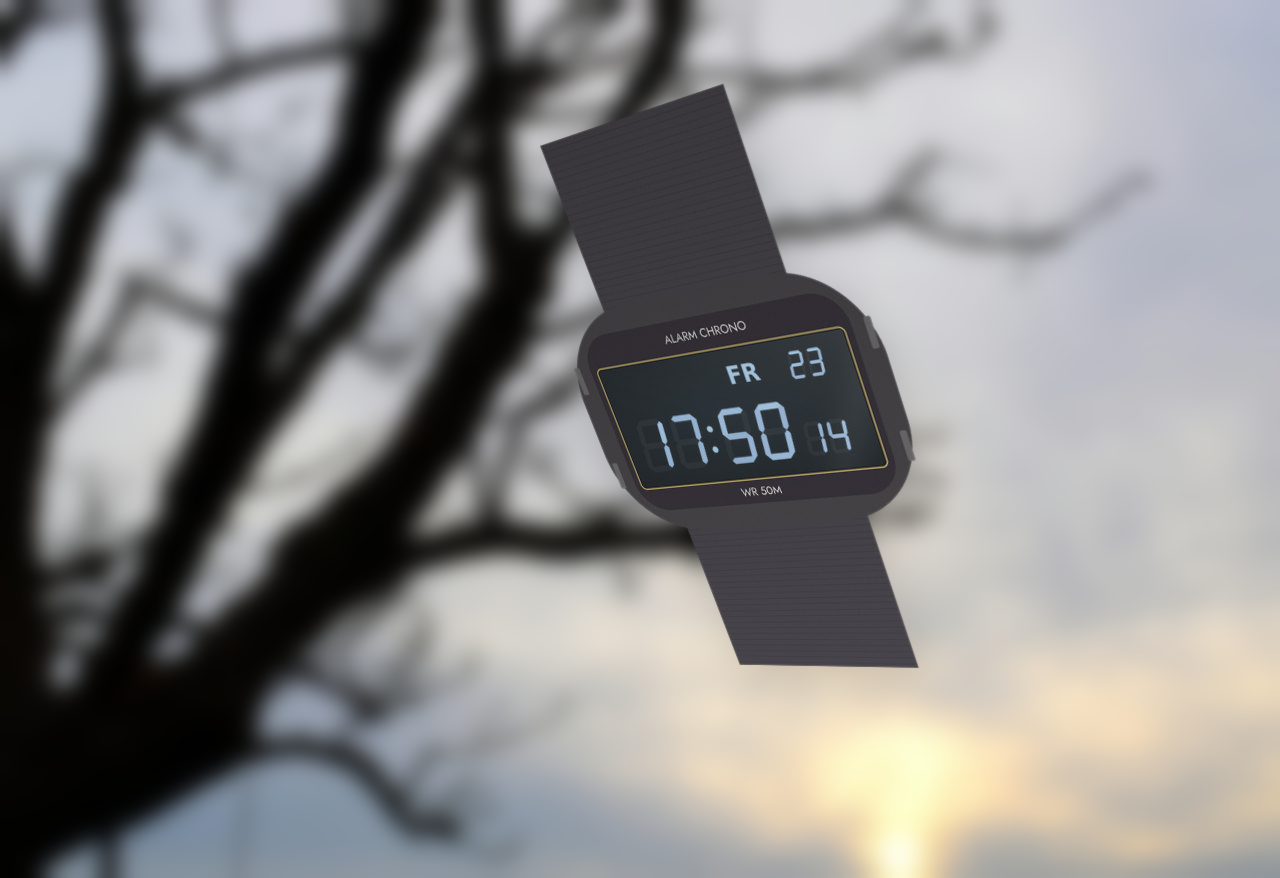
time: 17:50:14
